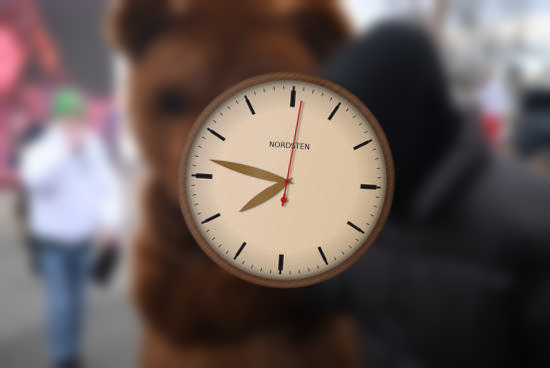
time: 7:47:01
